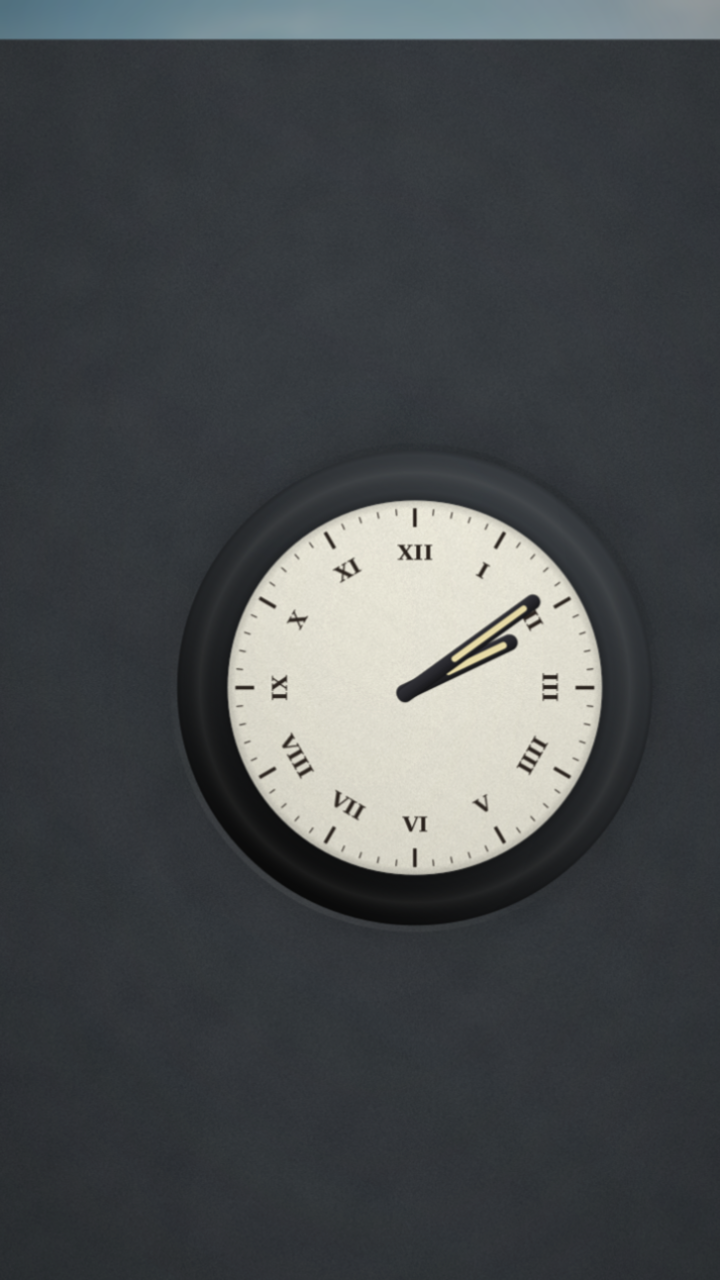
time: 2:09
